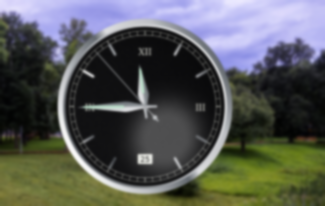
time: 11:44:53
